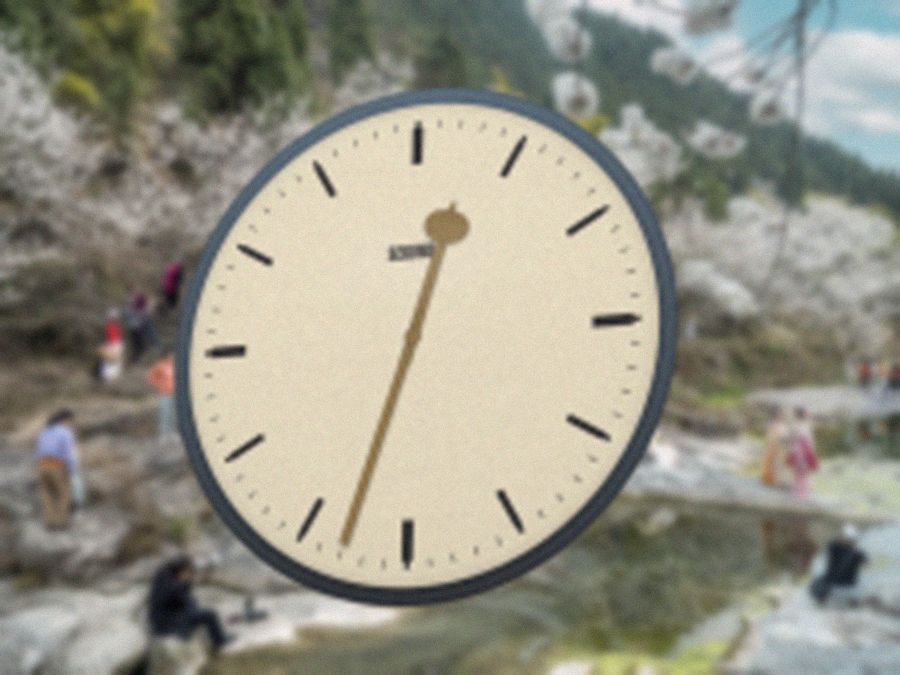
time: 12:33
